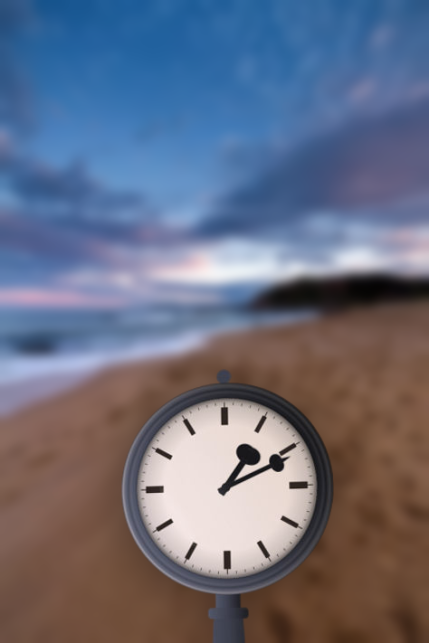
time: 1:11
